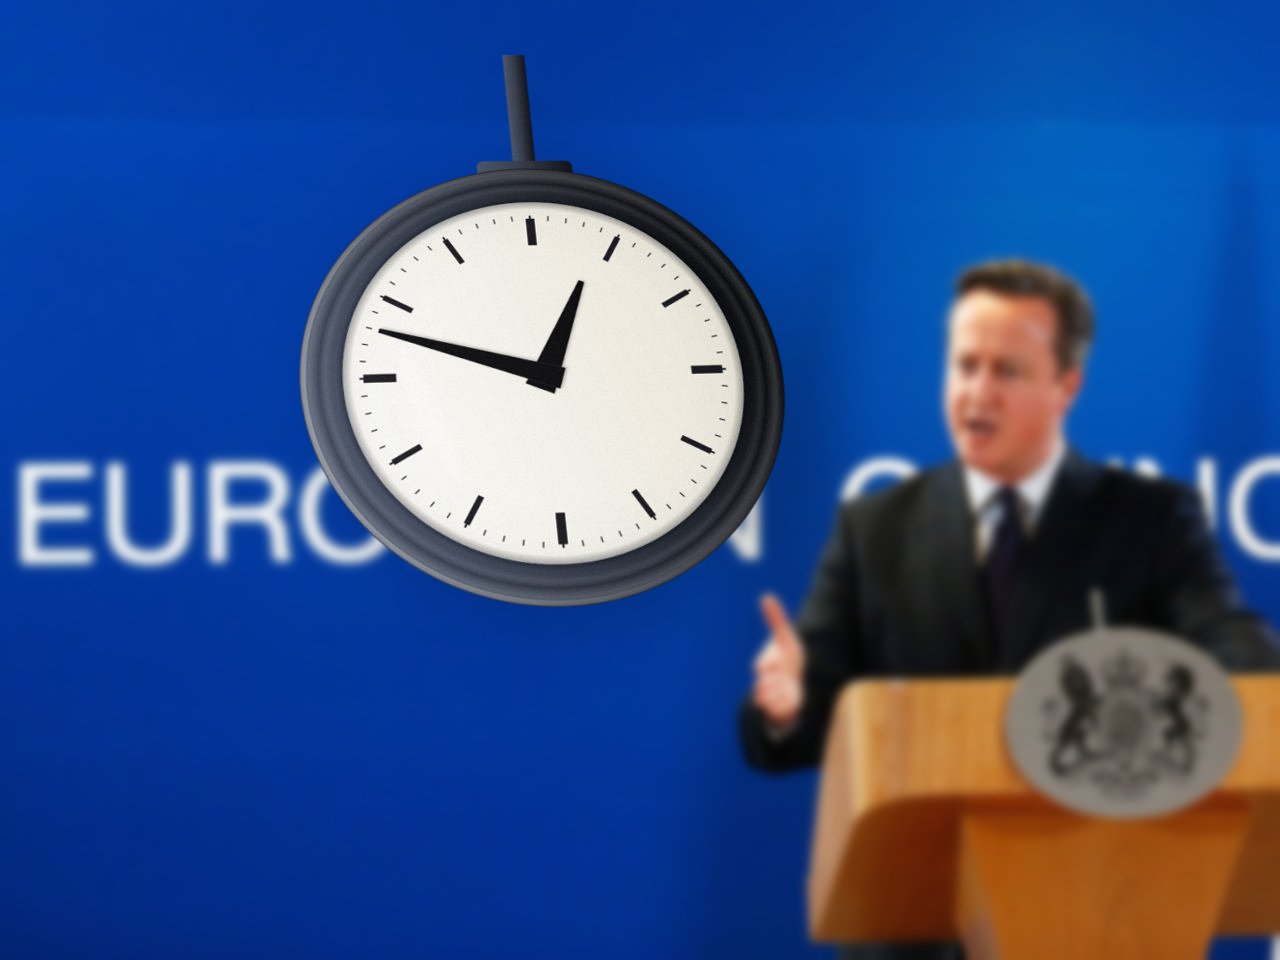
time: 12:48
